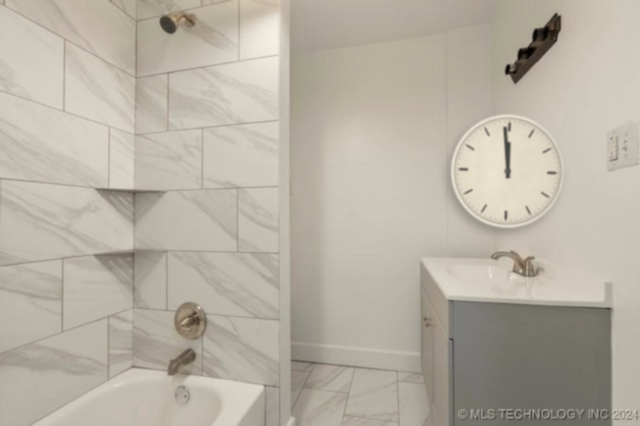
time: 11:59
